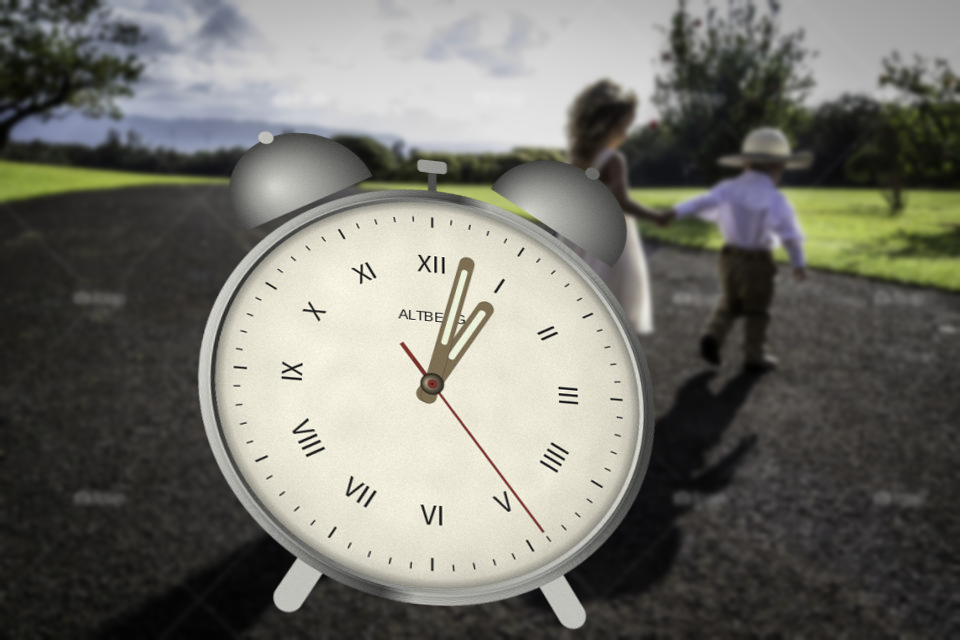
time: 1:02:24
